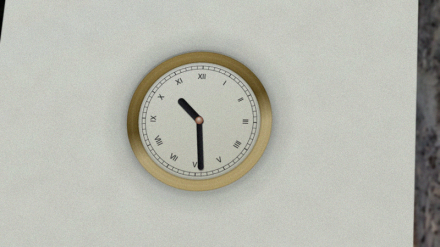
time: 10:29
